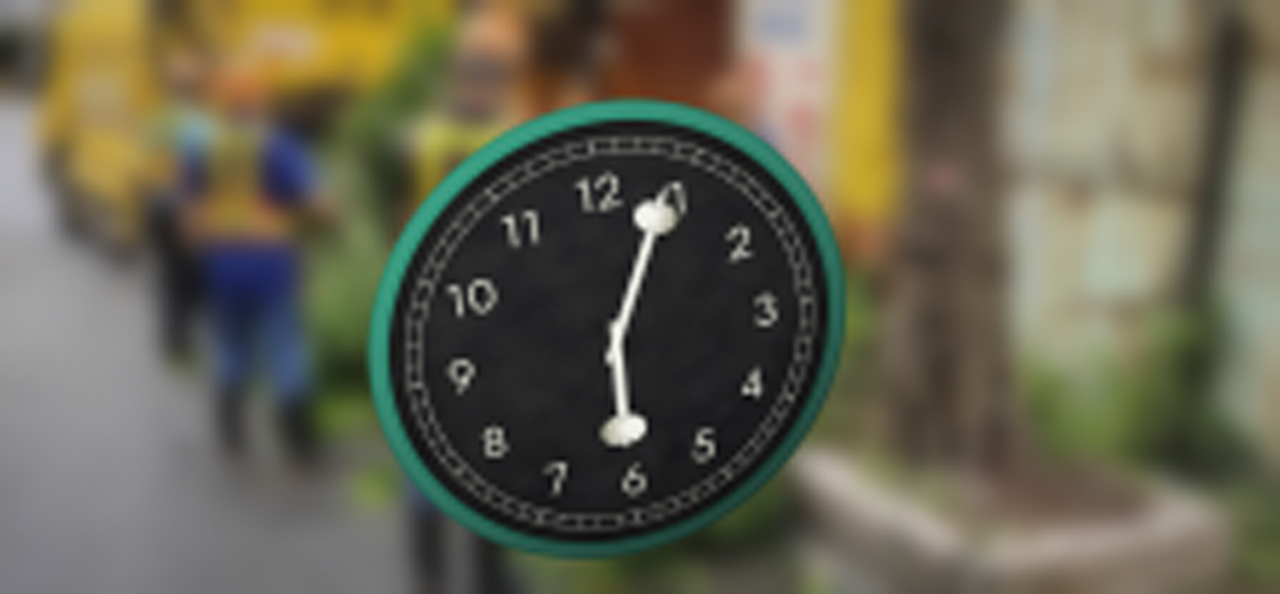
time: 6:04
